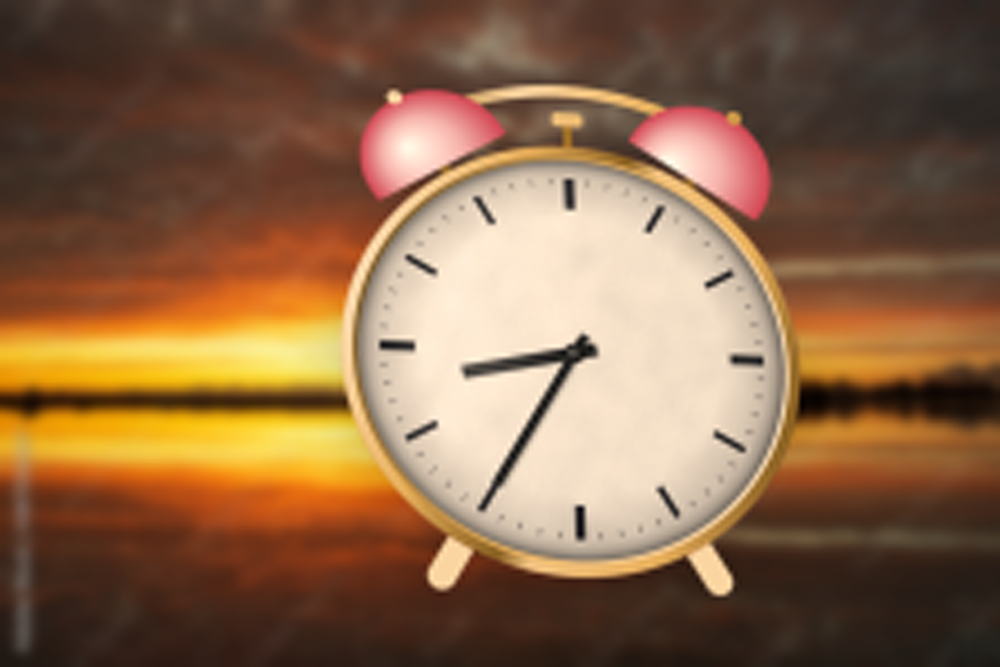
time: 8:35
